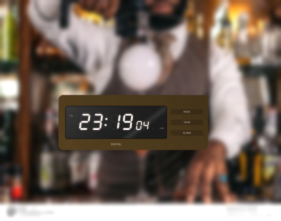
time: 23:19:04
